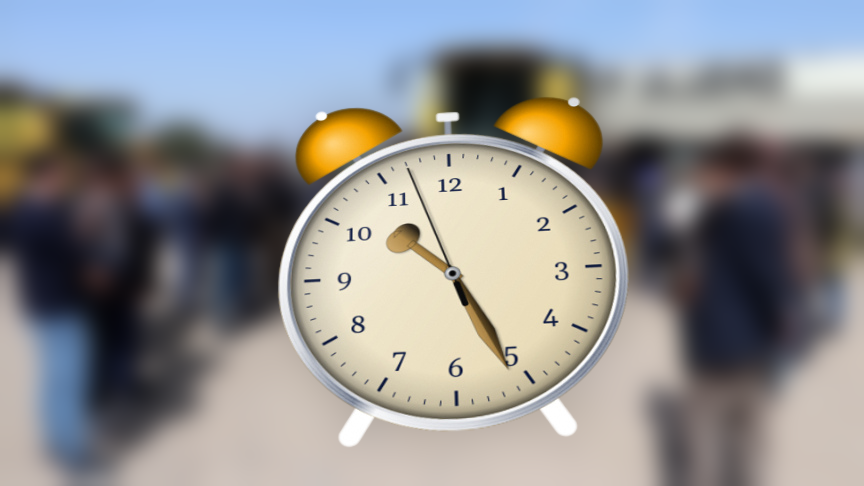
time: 10:25:57
